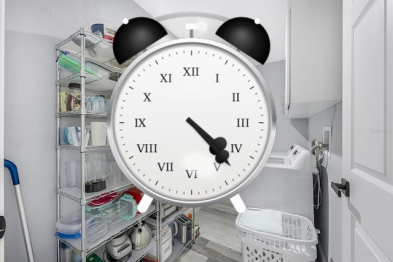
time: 4:23
